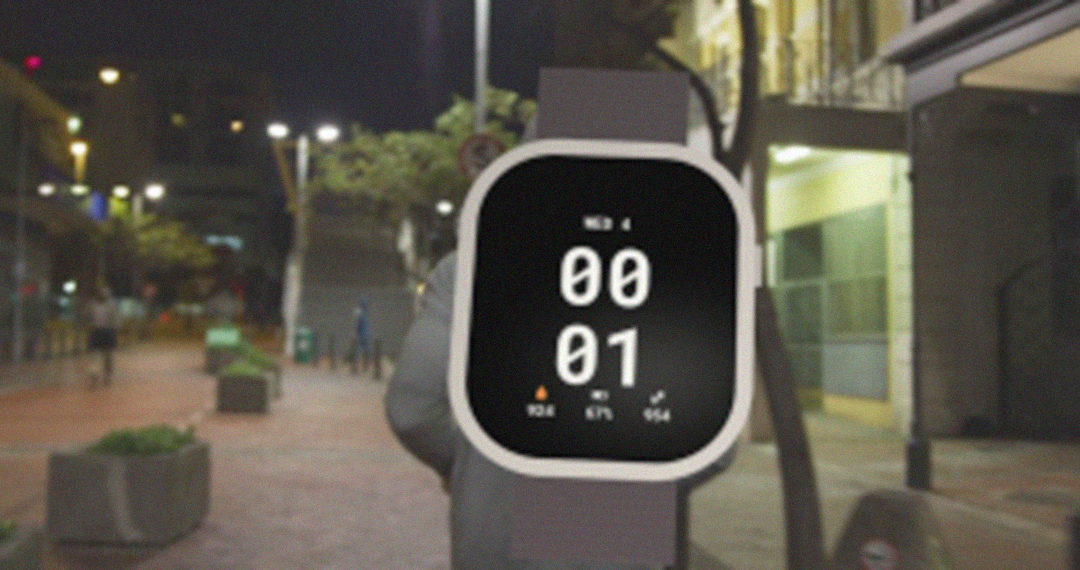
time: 0:01
